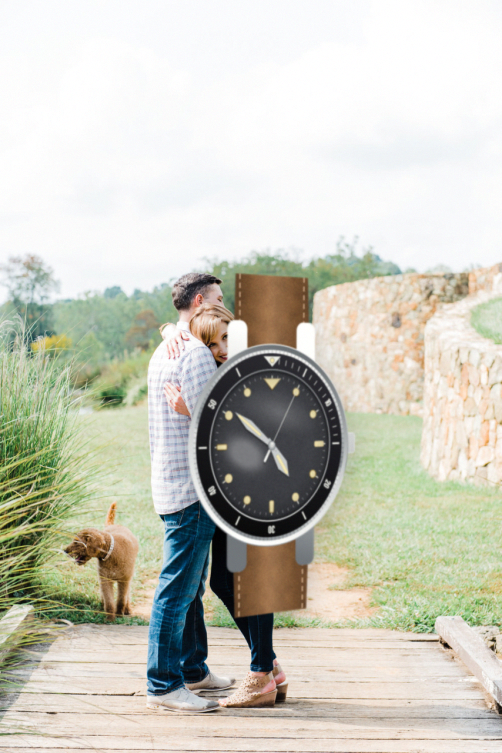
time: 4:51:05
